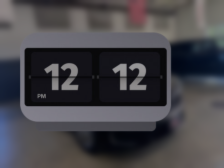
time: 12:12
